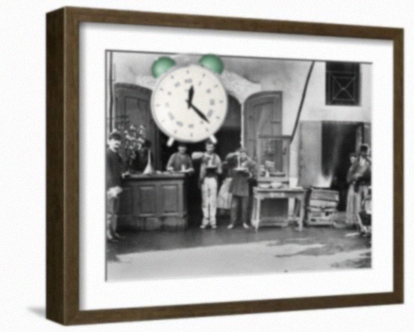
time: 12:23
